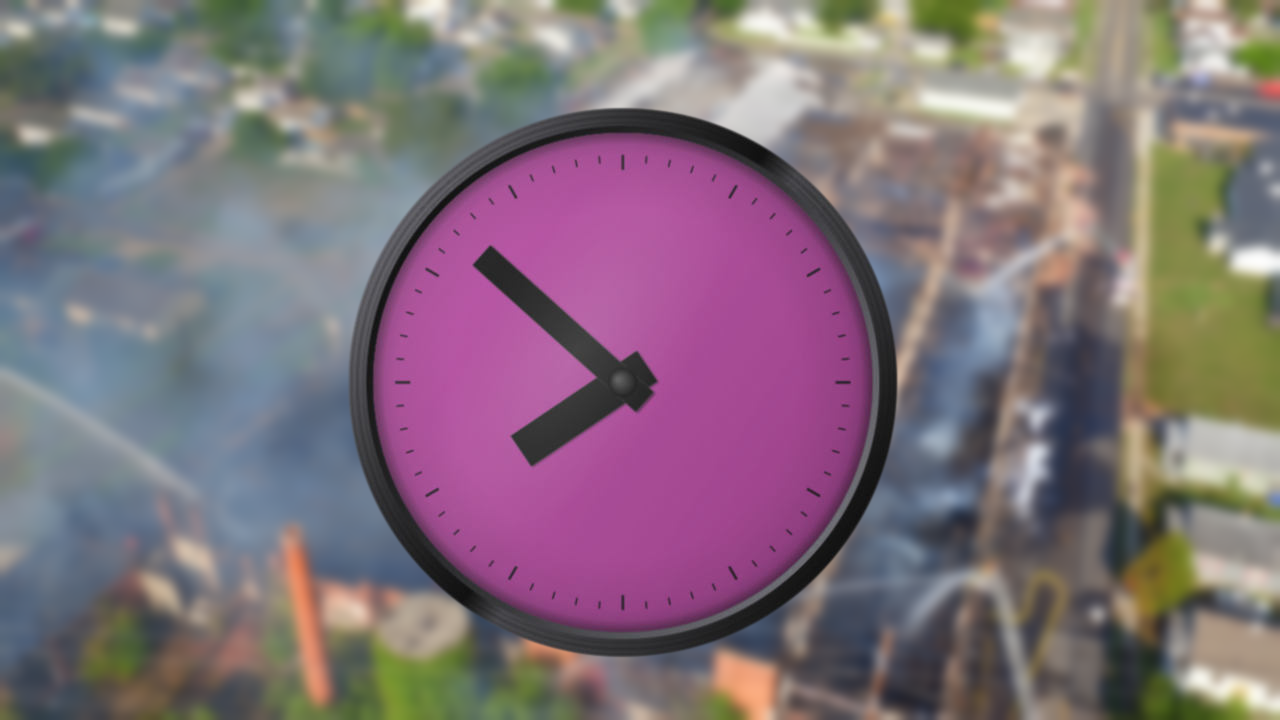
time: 7:52
